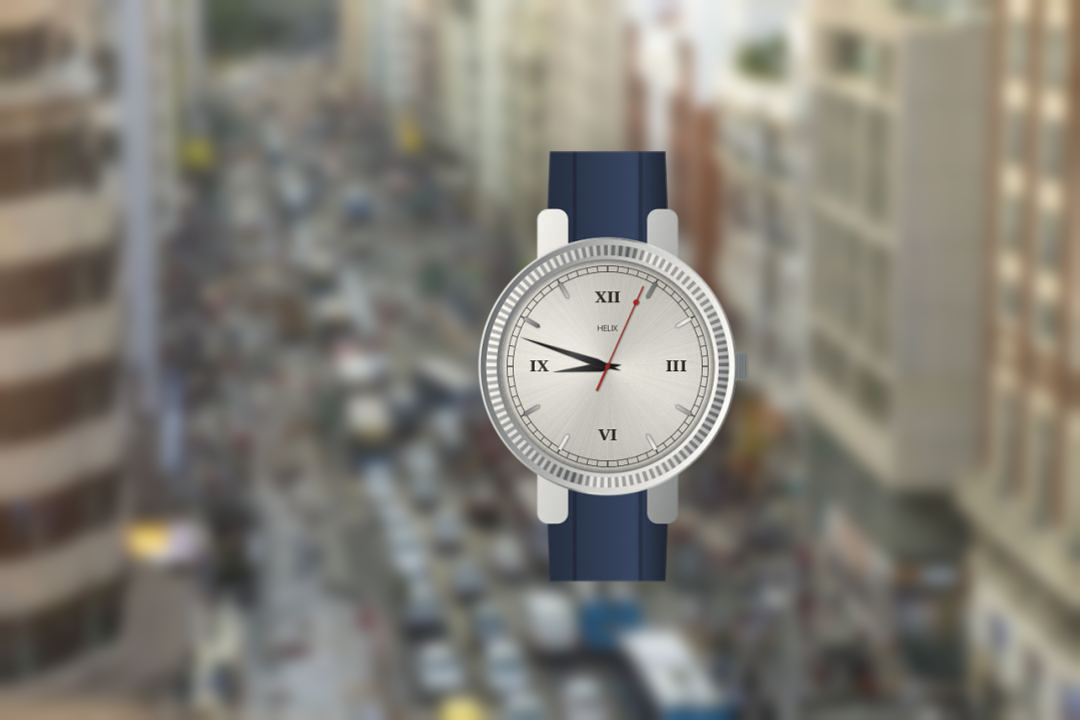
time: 8:48:04
